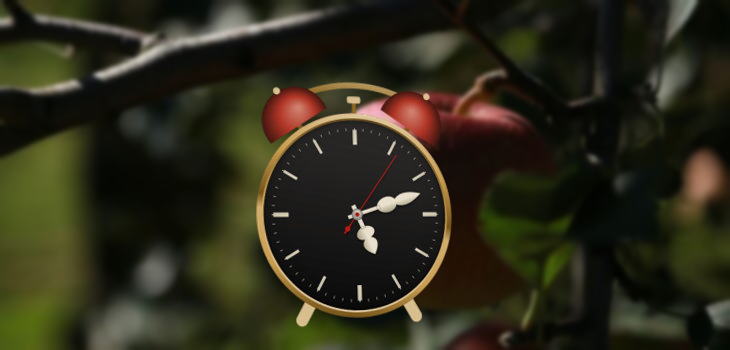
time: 5:12:06
